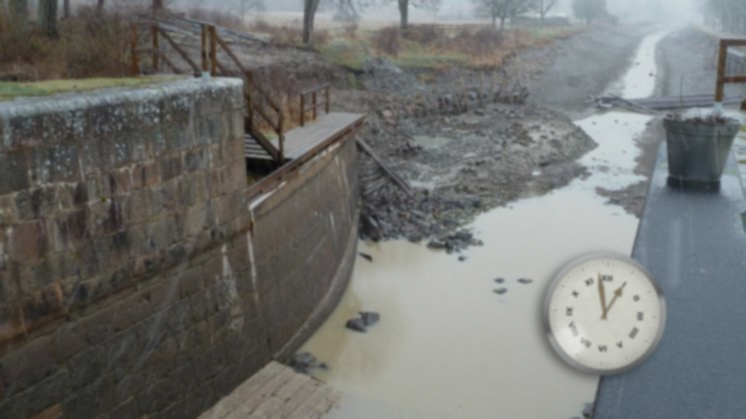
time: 12:58
